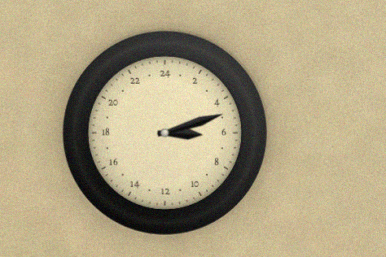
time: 6:12
